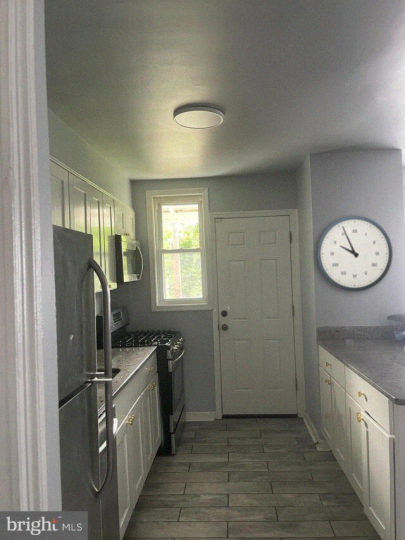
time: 9:56
